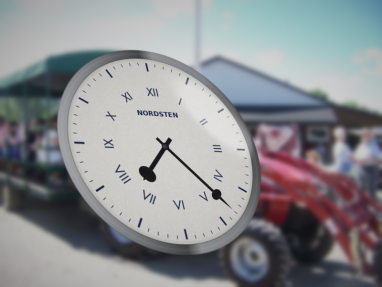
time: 7:23
